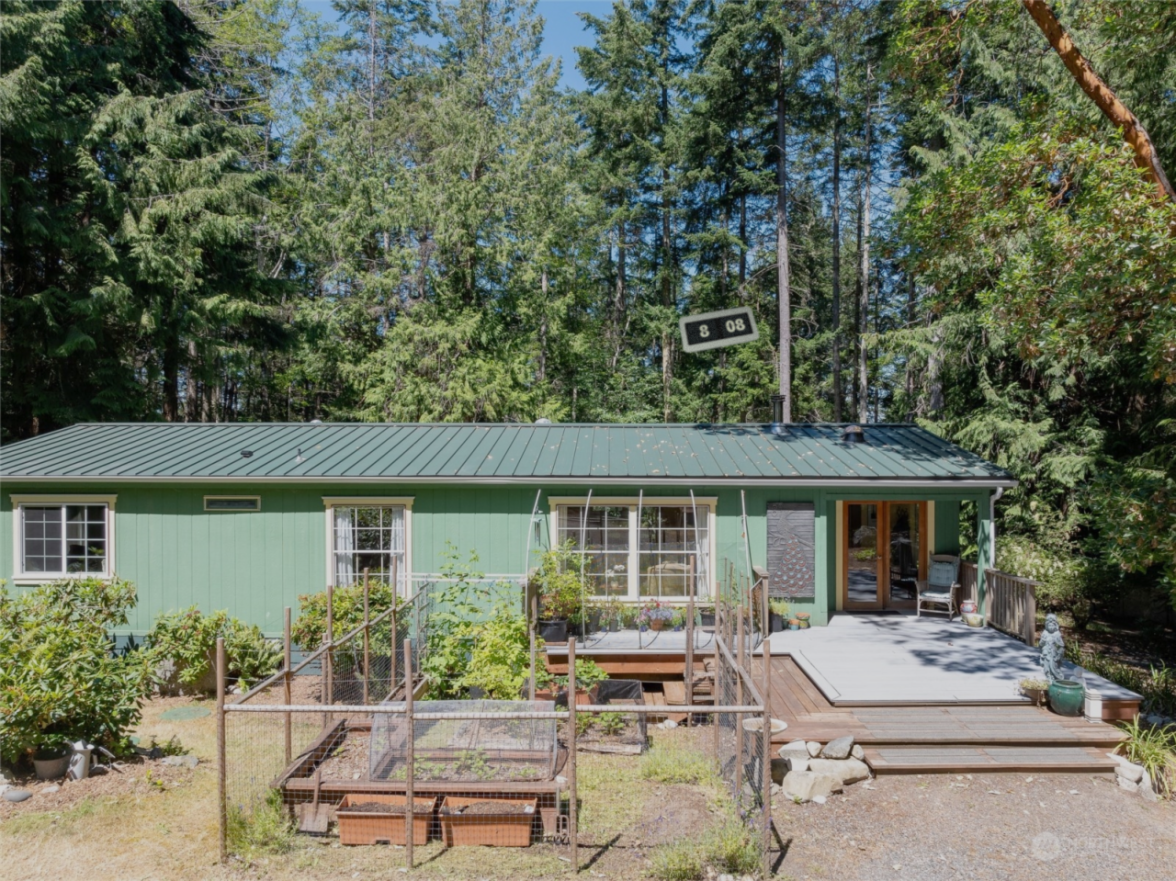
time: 8:08
